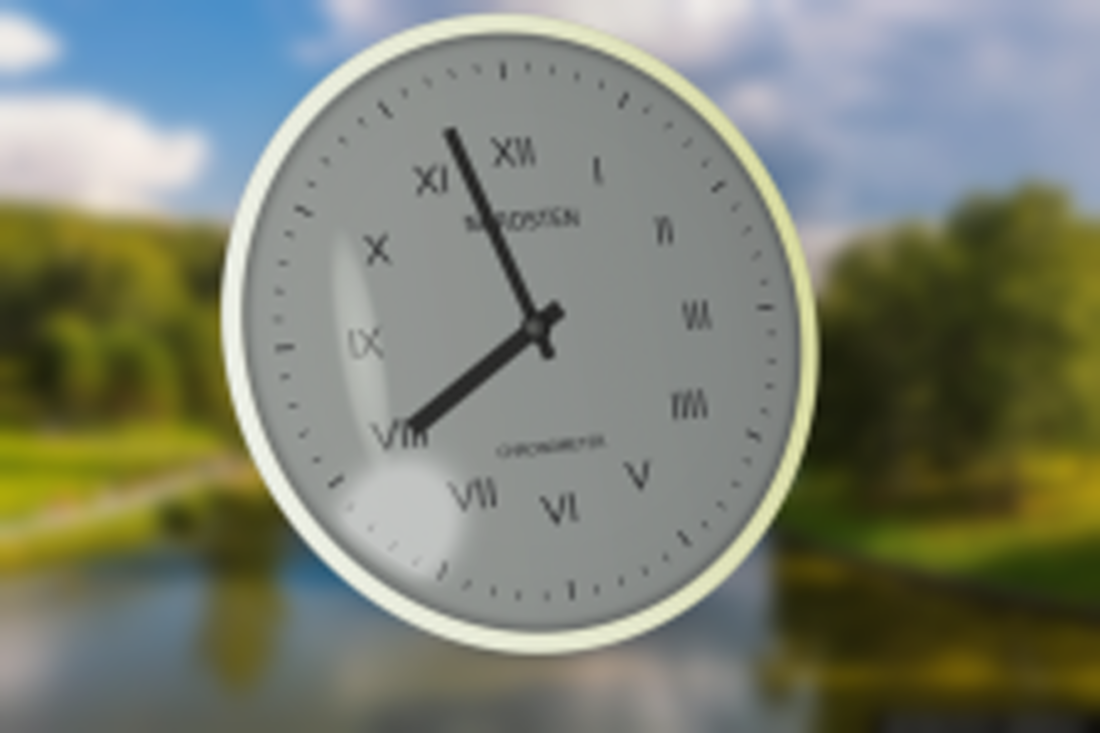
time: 7:57
